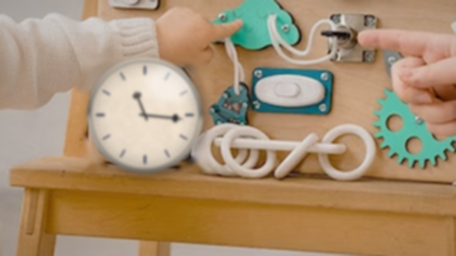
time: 11:16
